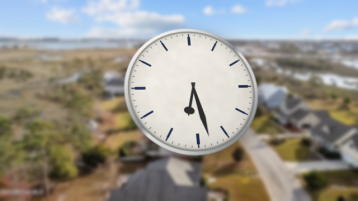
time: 6:28
